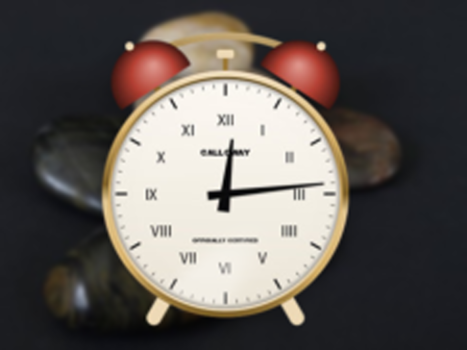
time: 12:14
